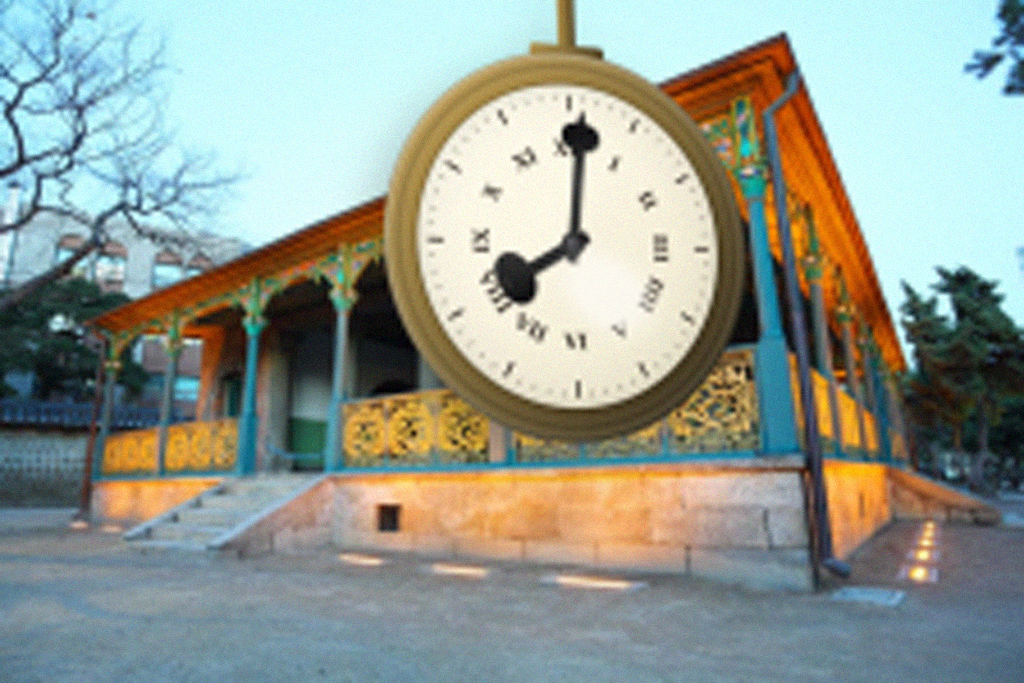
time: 8:01
